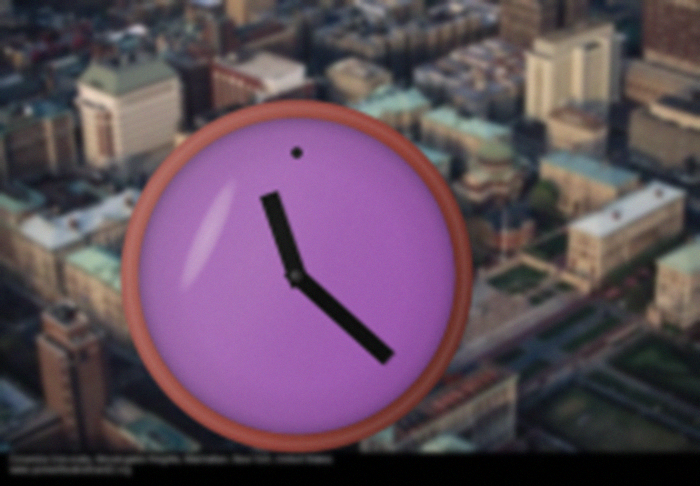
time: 11:22
